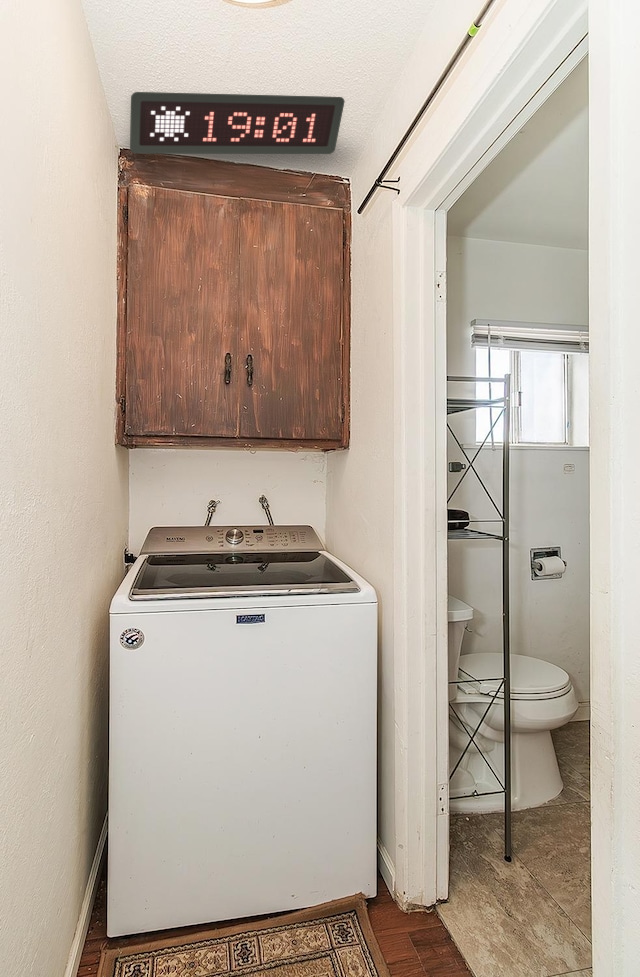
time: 19:01
